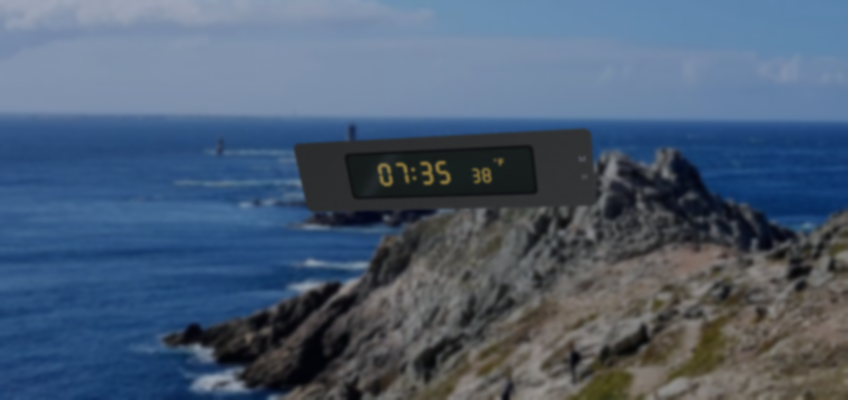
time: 7:35
